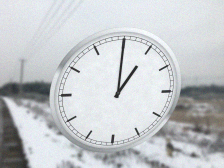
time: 1:00
